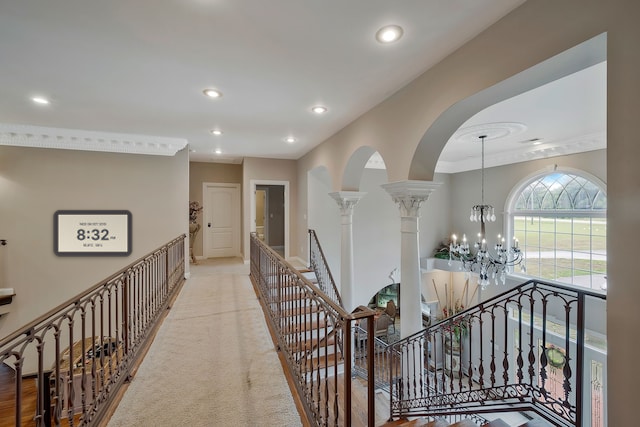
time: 8:32
